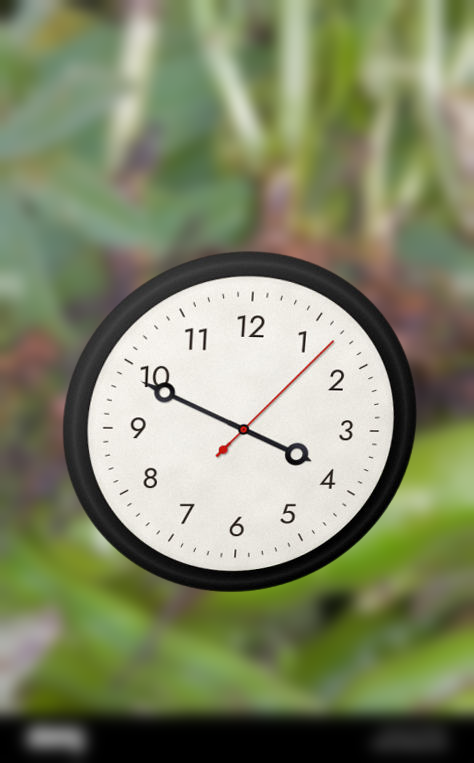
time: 3:49:07
